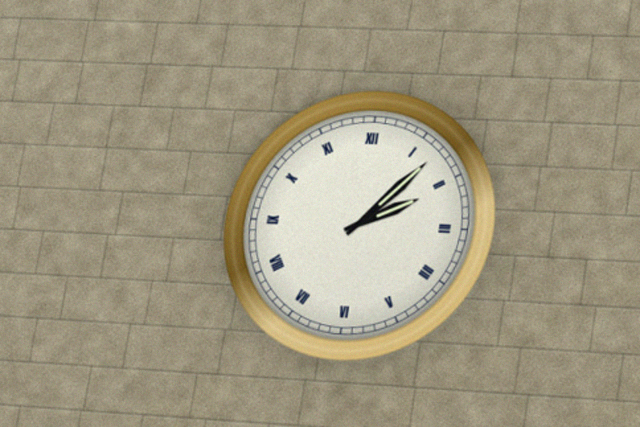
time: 2:07
